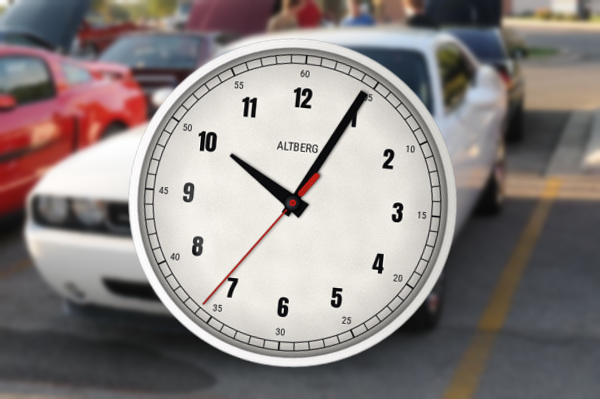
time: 10:04:36
